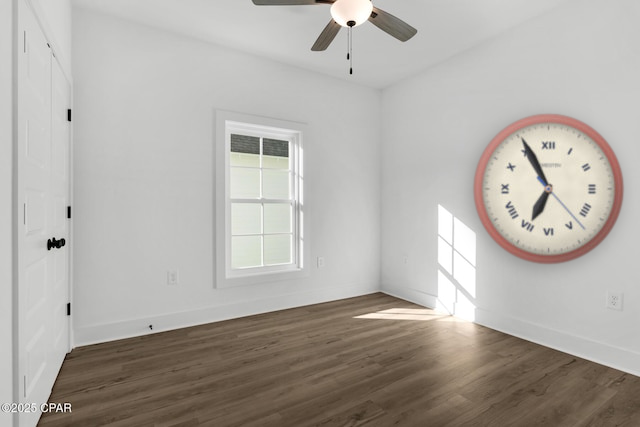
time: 6:55:23
